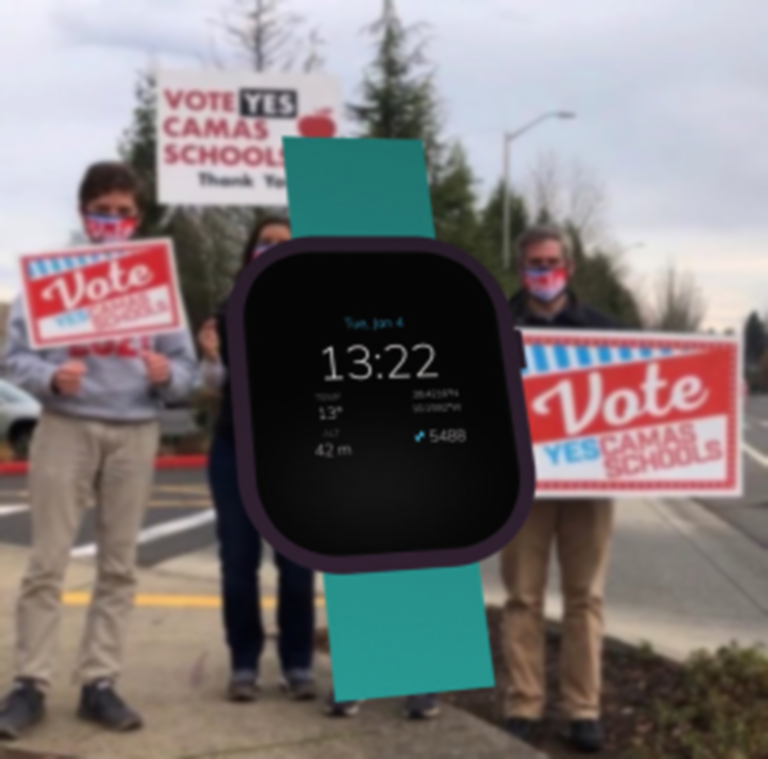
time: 13:22
